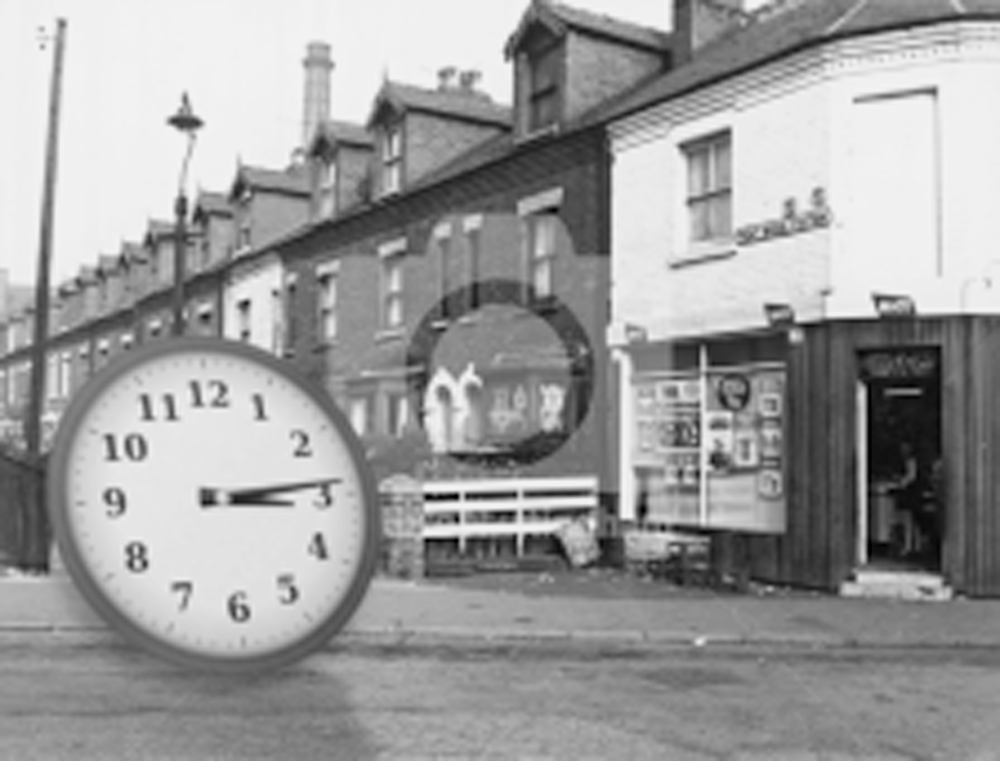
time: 3:14
